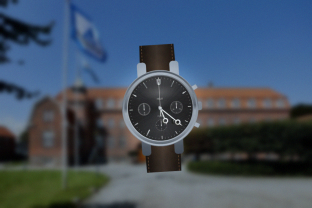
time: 5:22
